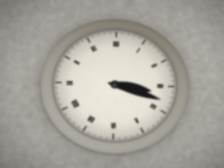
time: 3:18
